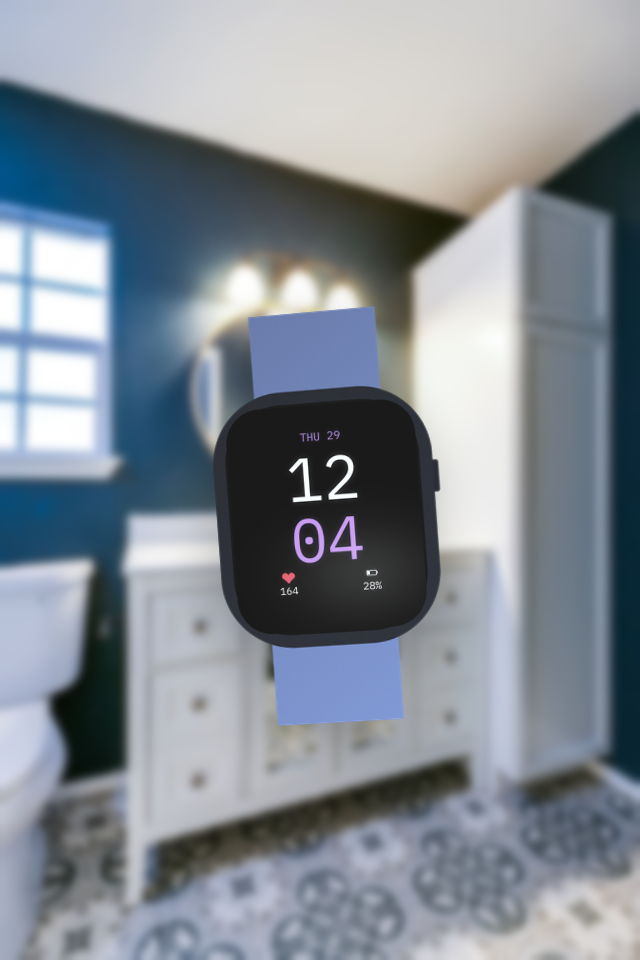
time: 12:04
